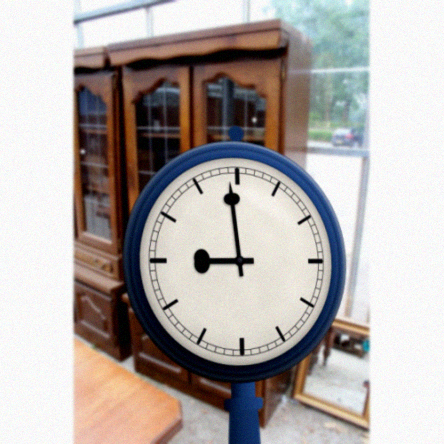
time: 8:59
